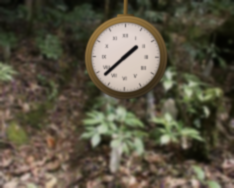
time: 1:38
